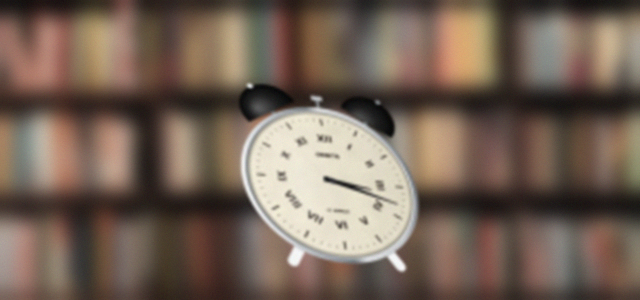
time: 3:18
